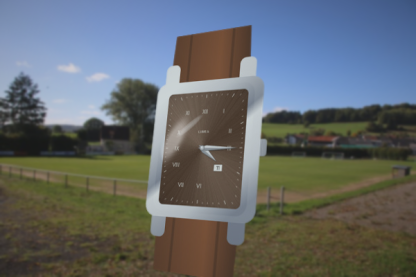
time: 4:15
